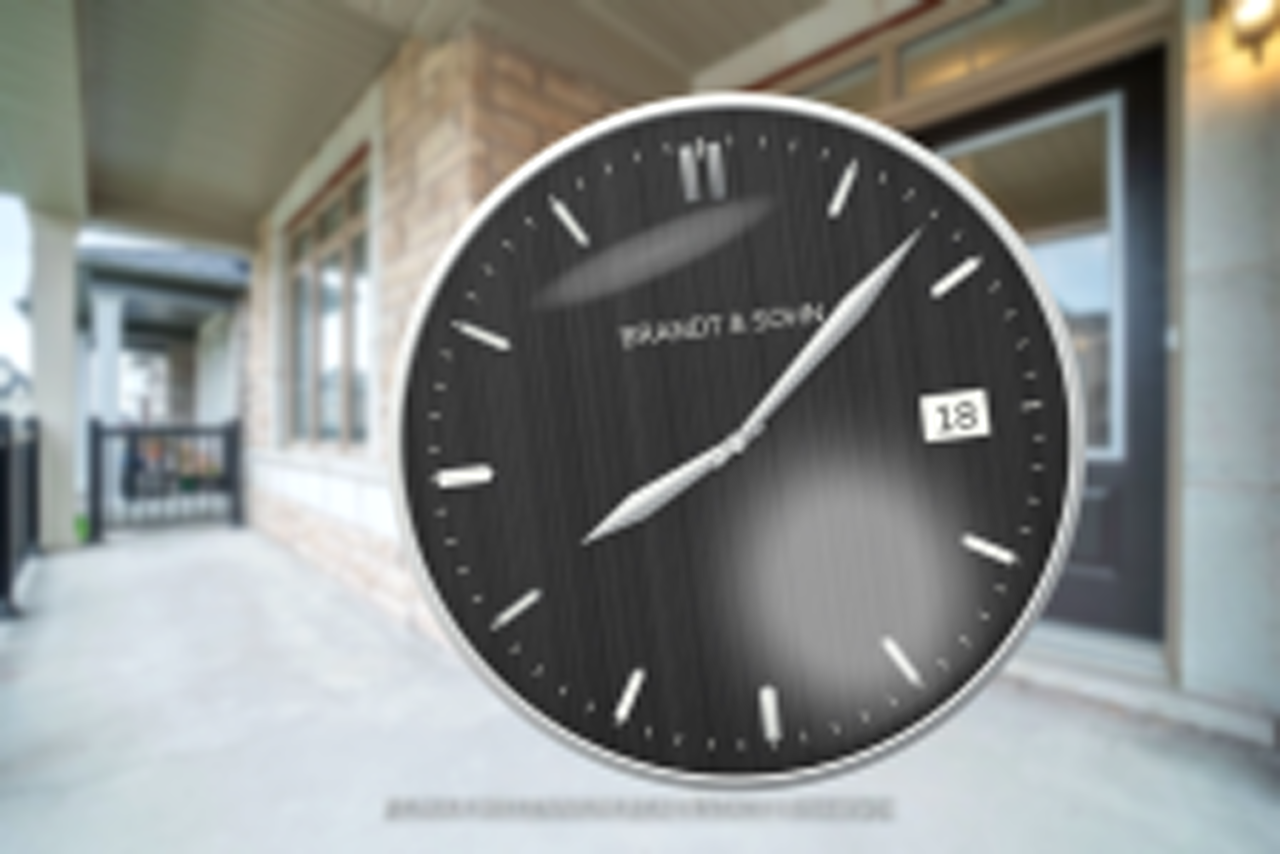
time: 8:08
